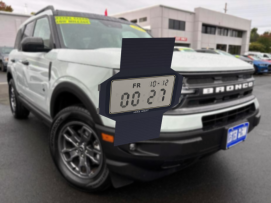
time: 0:27
